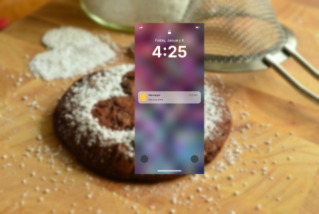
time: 4:25
